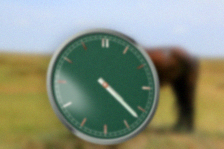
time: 4:22
